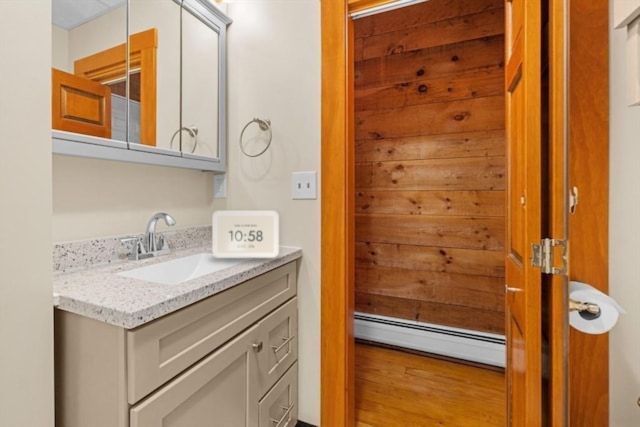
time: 10:58
